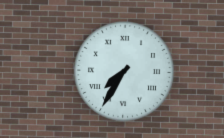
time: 7:35
